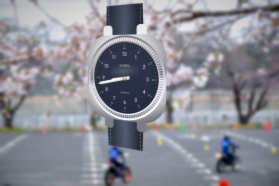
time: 8:43
